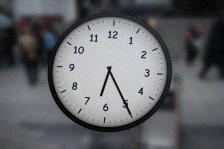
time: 6:25
